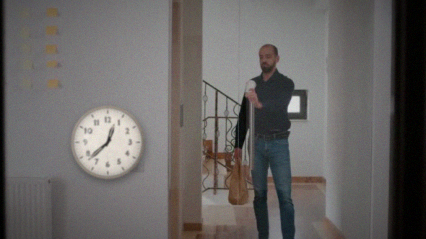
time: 12:38
